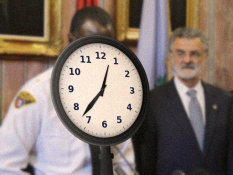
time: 12:37
